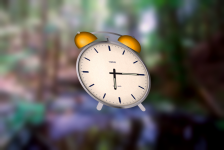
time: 6:15
